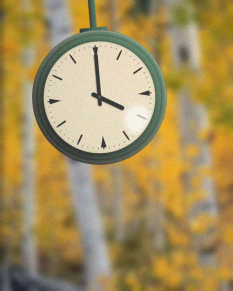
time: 4:00
